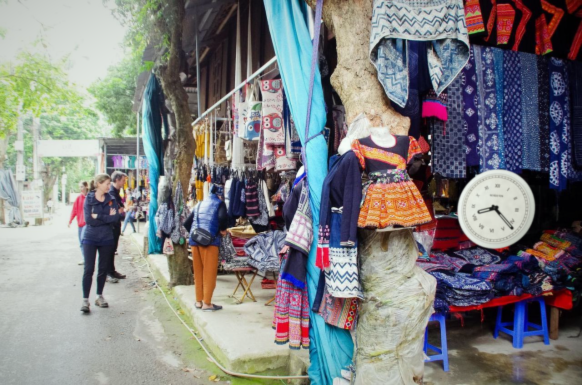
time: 8:22
